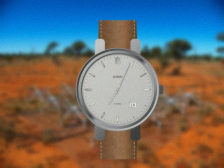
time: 7:04
